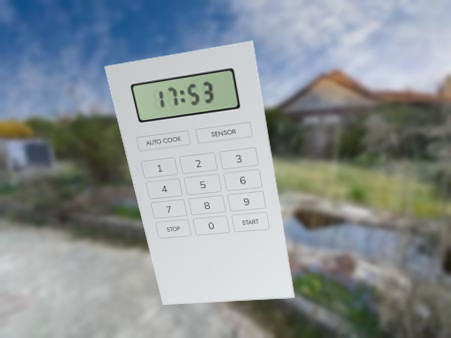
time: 17:53
